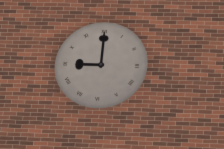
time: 9:00
